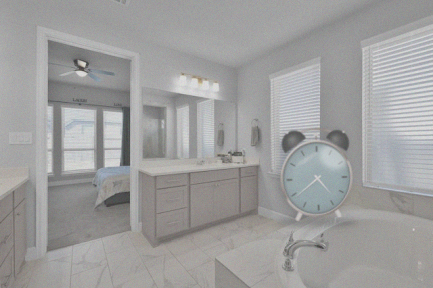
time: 4:39
